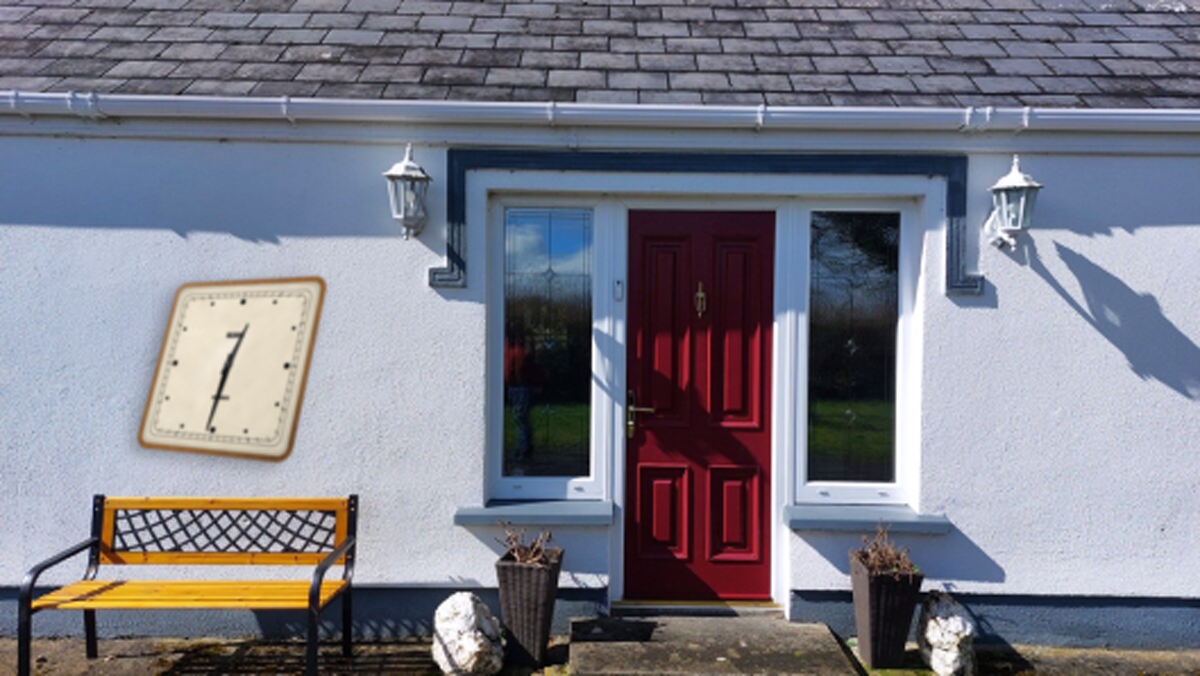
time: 12:31
